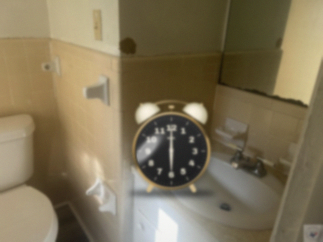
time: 6:00
